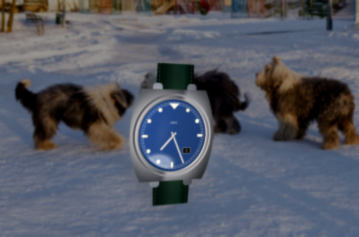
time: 7:26
